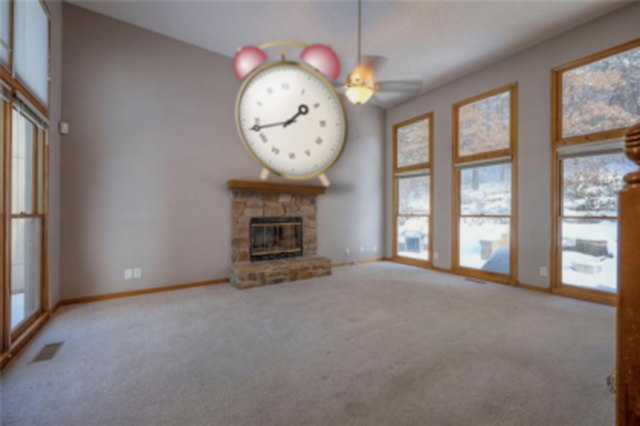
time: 1:43
